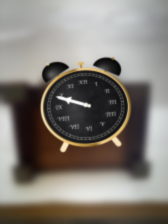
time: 9:49
